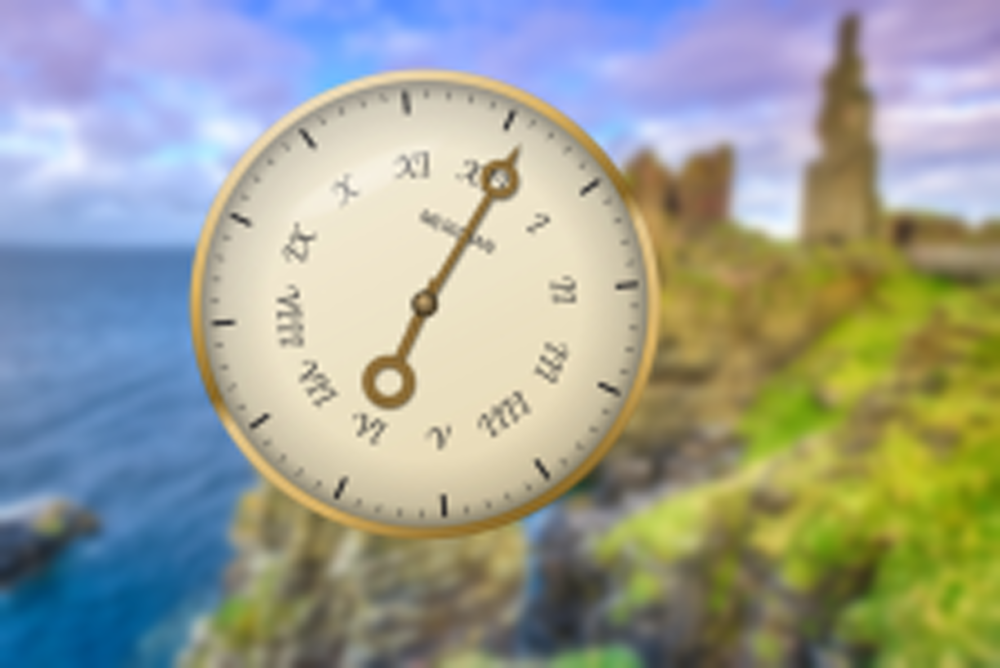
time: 6:01
